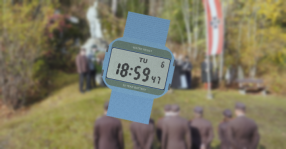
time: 18:59:47
